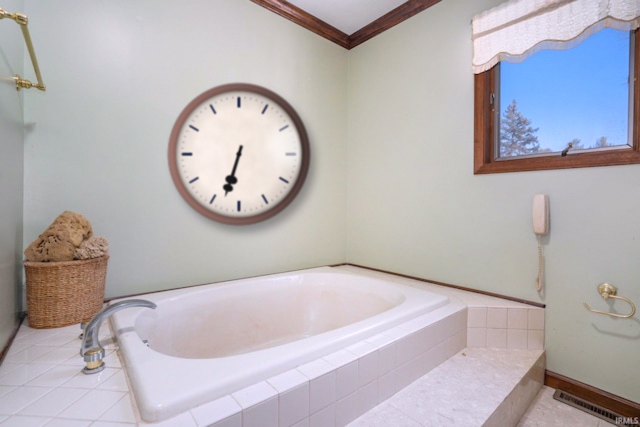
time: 6:33
